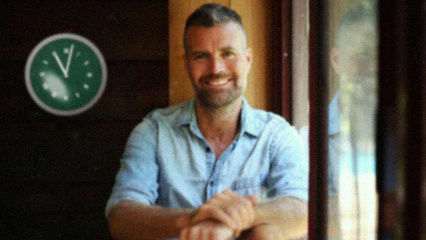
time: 11:02
